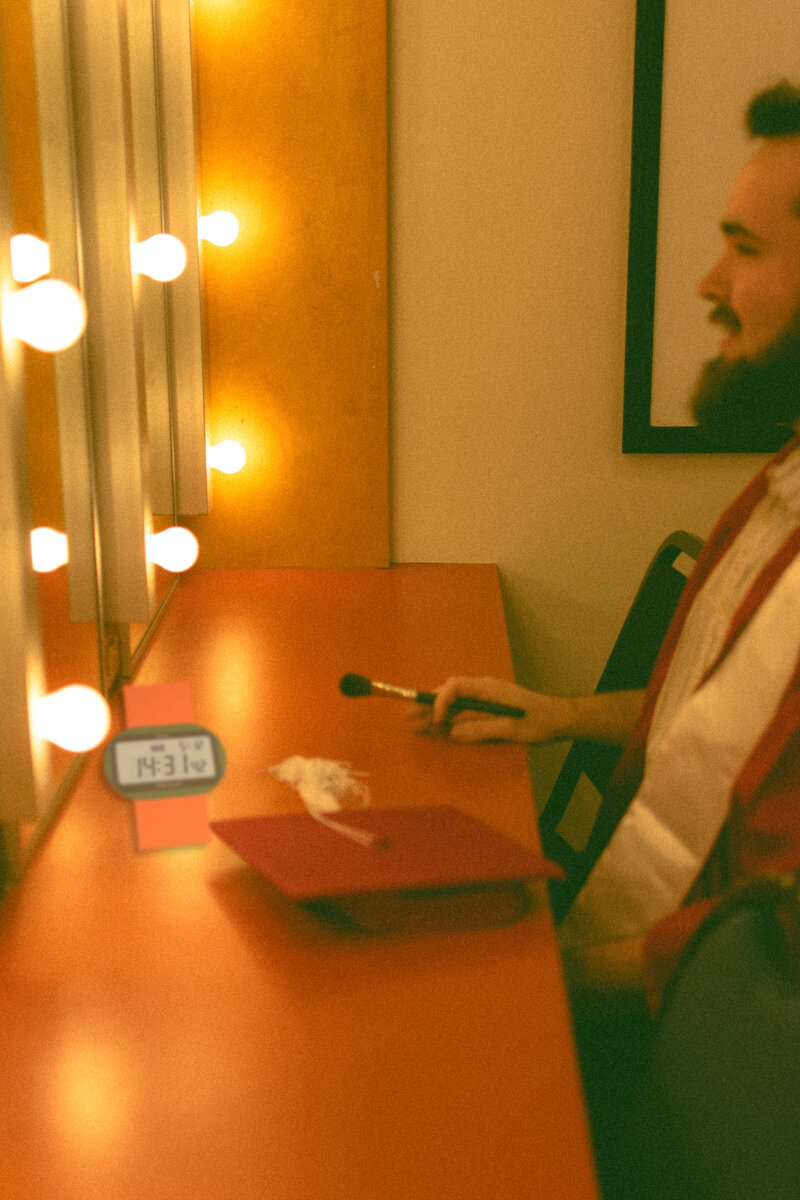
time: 14:31
